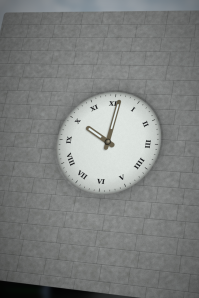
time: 10:01
